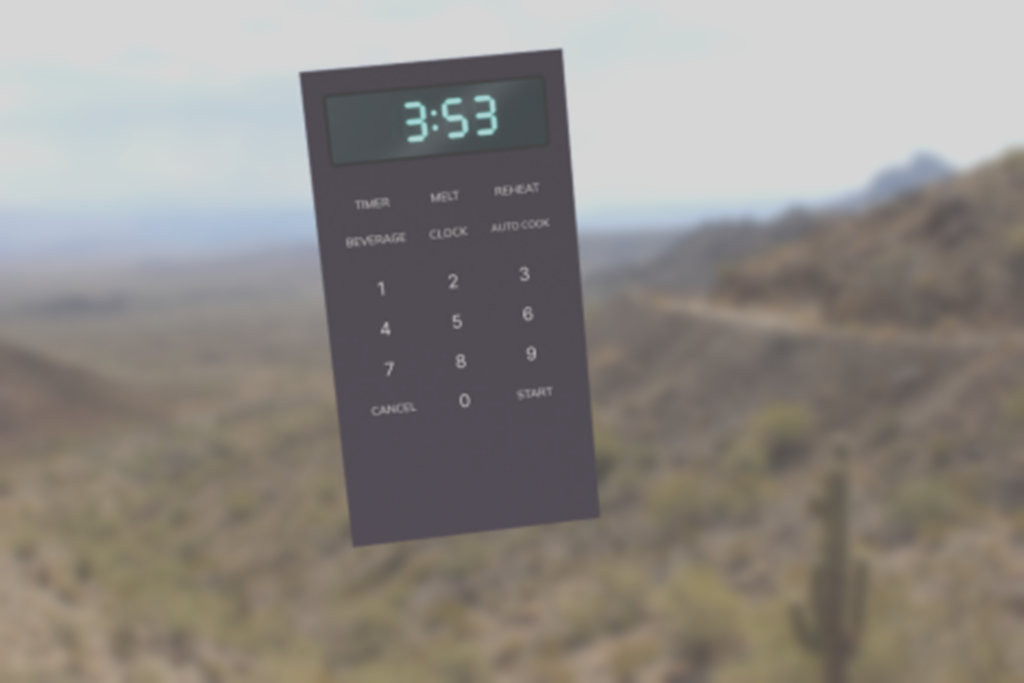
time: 3:53
